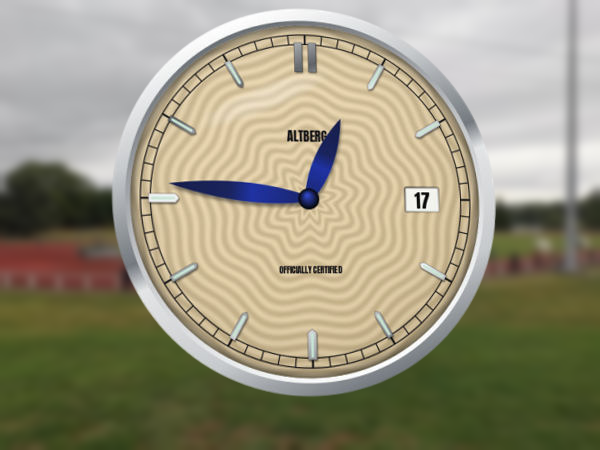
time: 12:46
